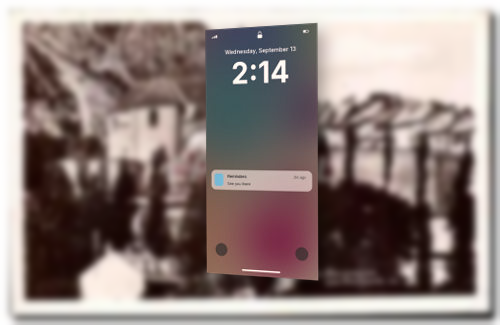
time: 2:14
